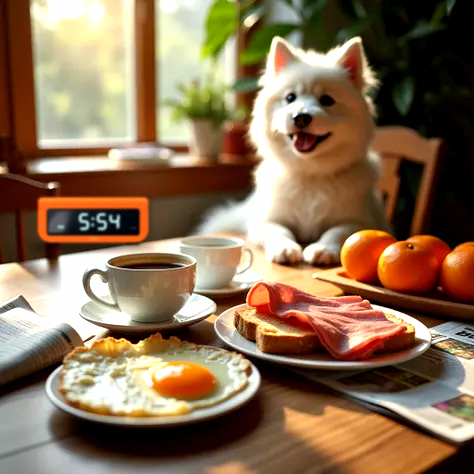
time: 5:54
